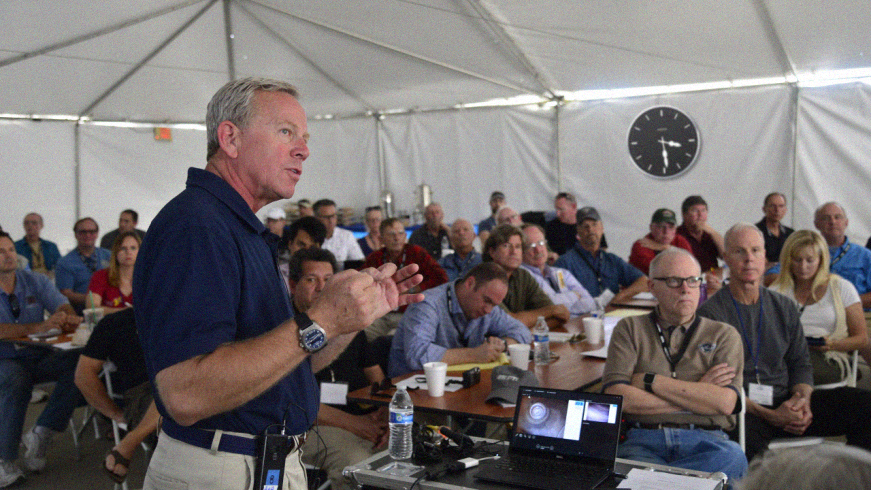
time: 3:29
